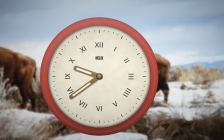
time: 9:39
